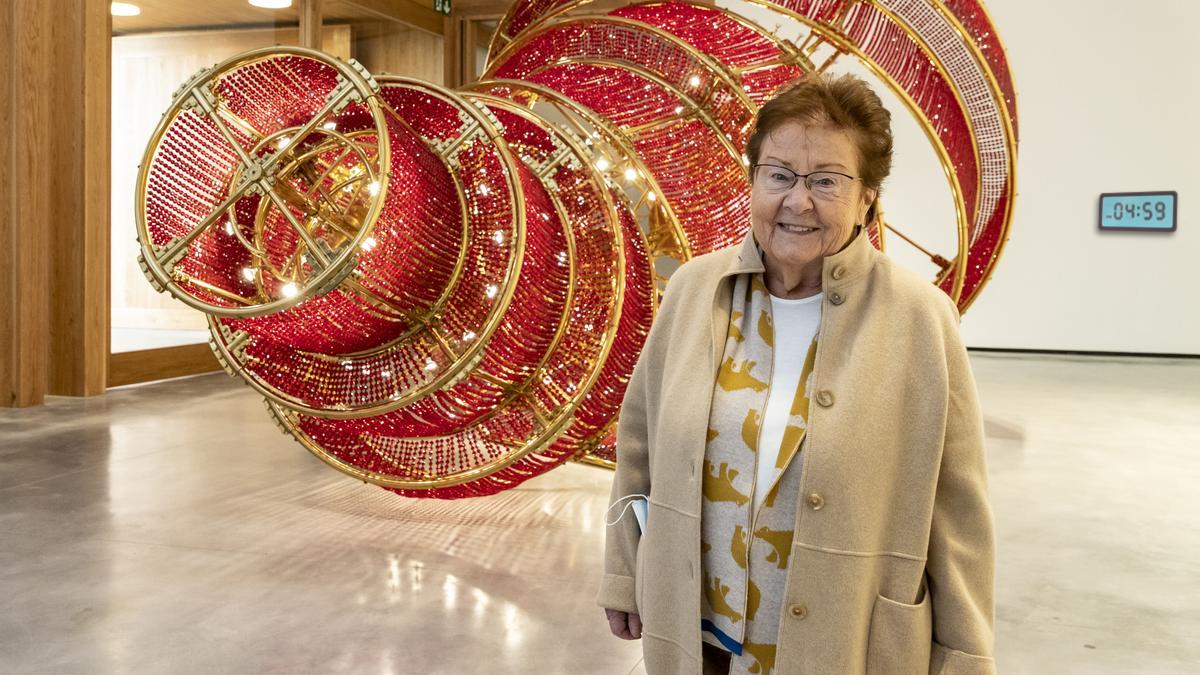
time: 4:59
